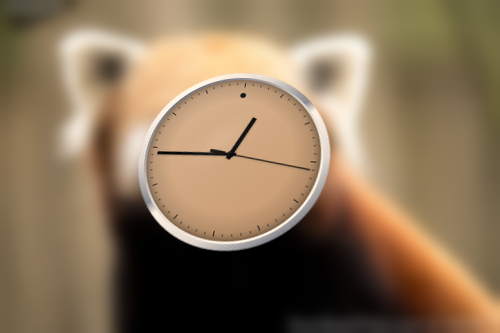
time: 12:44:16
